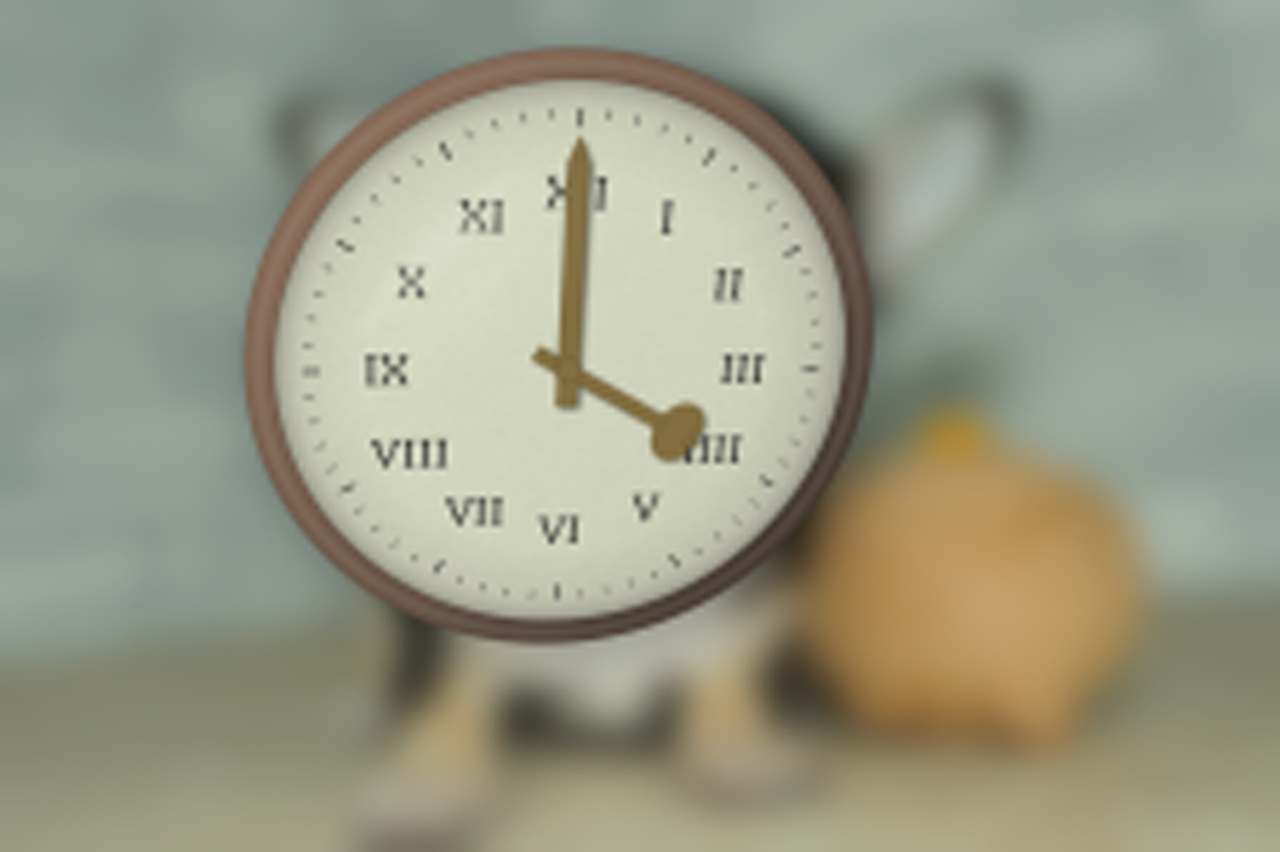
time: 4:00
